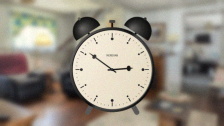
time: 2:51
